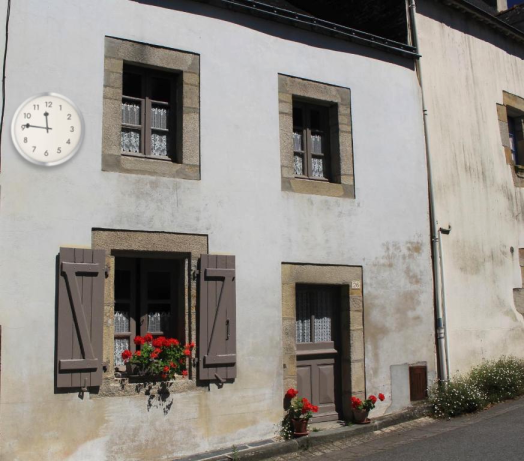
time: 11:46
